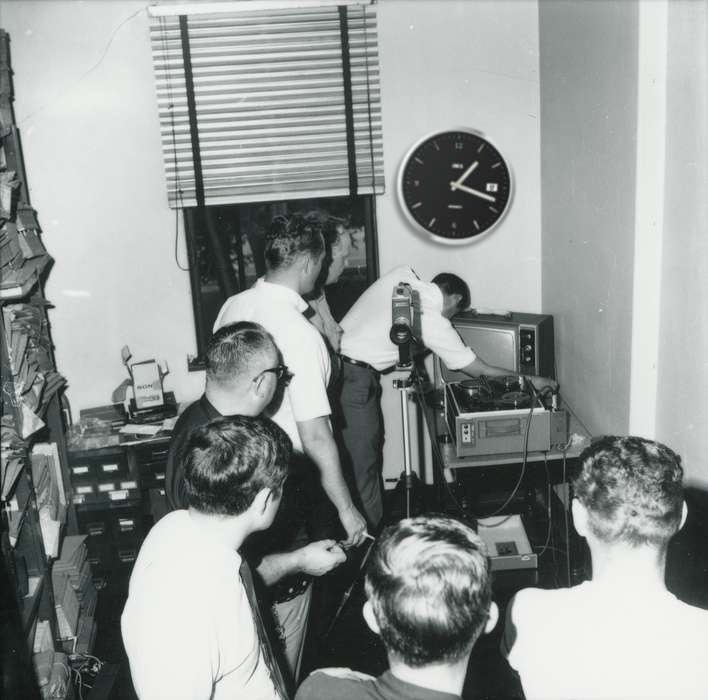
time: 1:18
